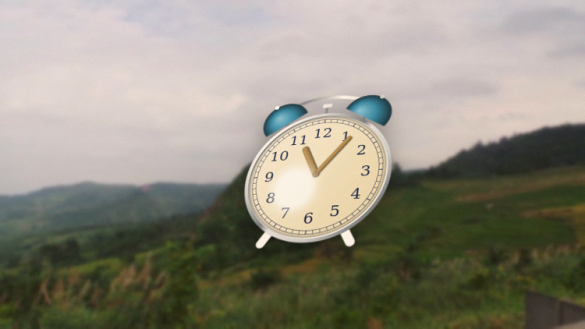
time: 11:06
